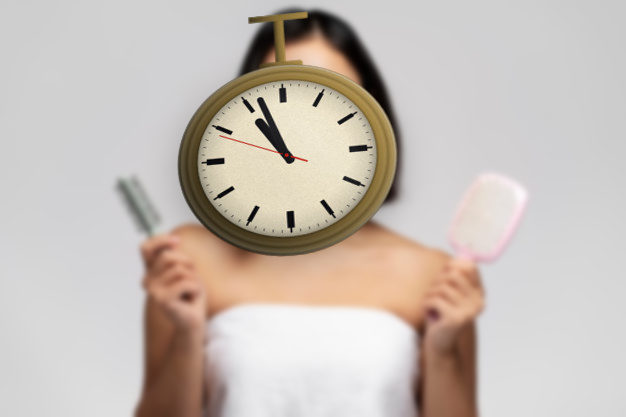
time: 10:56:49
